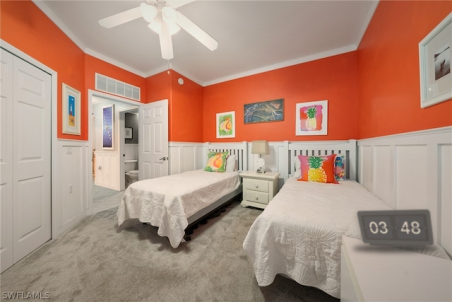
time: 3:48
